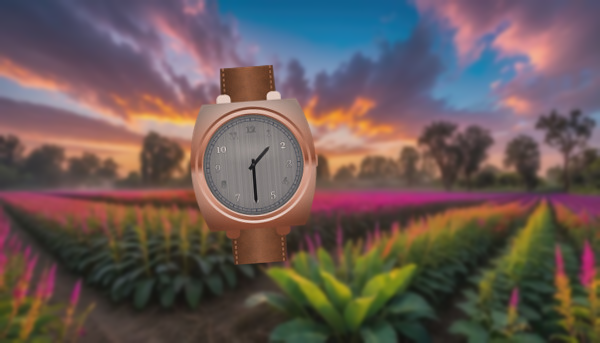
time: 1:30
